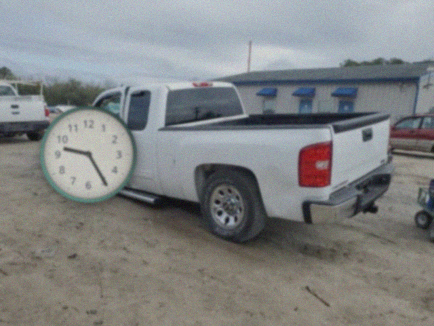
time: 9:25
